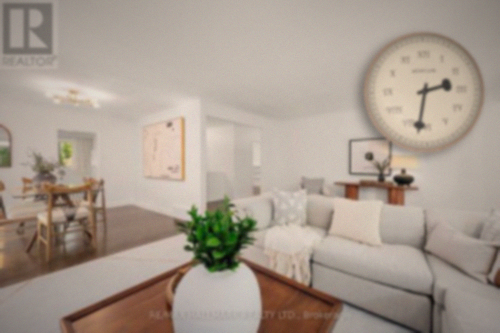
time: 2:32
